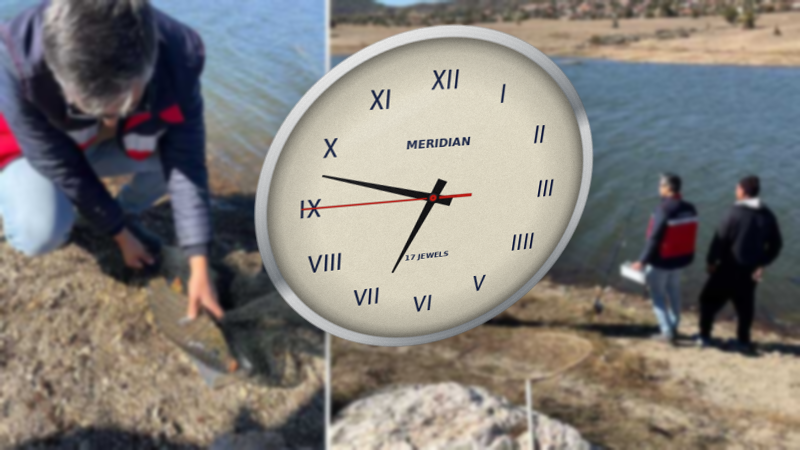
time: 6:47:45
